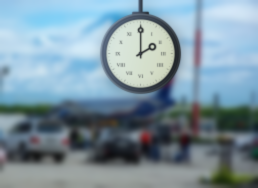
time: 2:00
